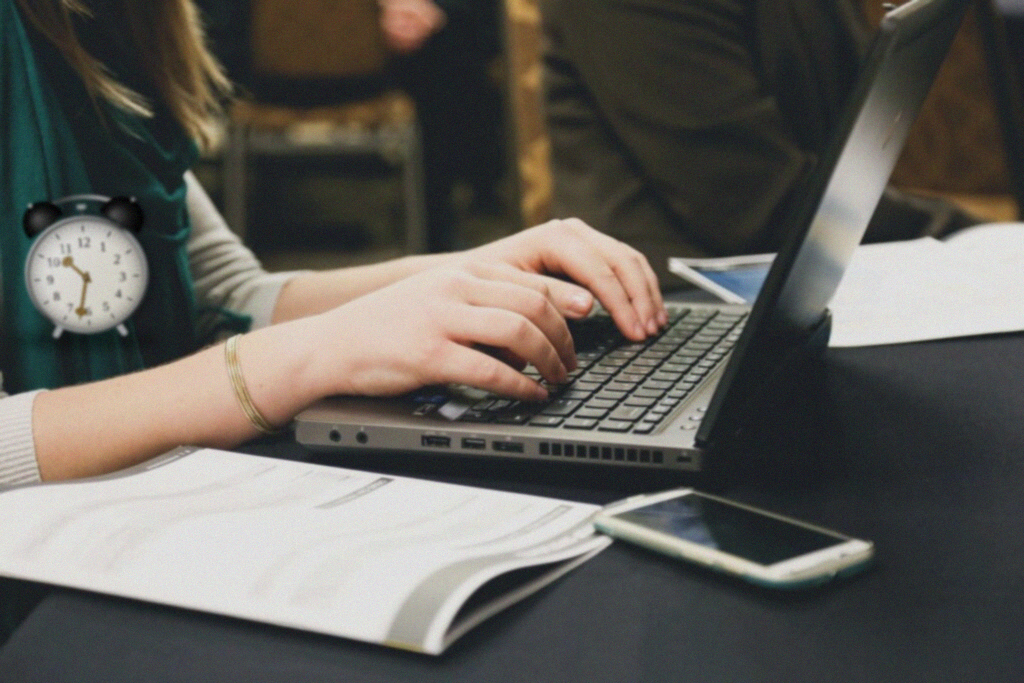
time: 10:32
